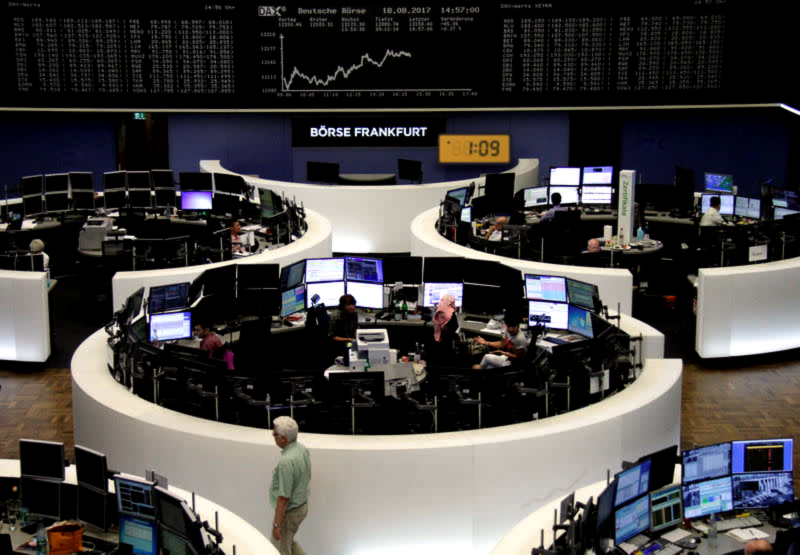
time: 1:09
